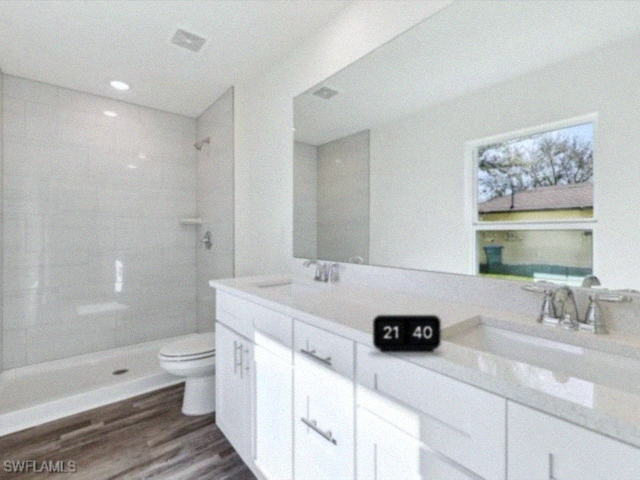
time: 21:40
